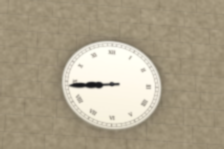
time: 8:44
